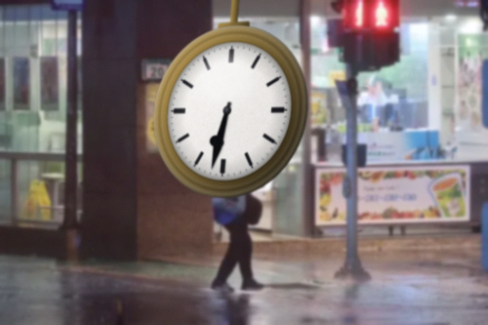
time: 6:32
